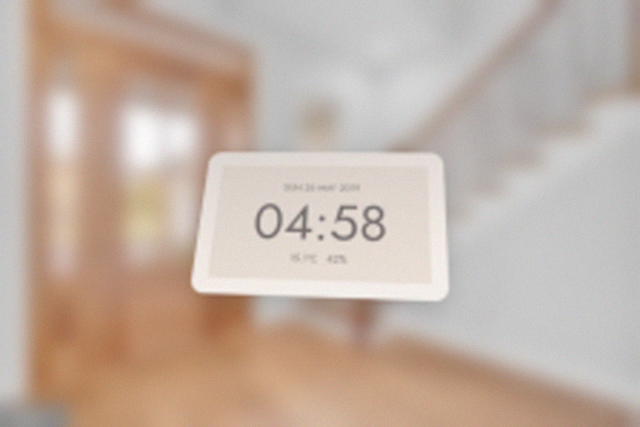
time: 4:58
